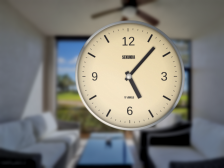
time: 5:07
